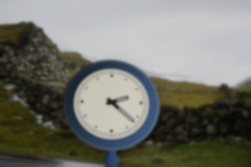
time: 2:22
